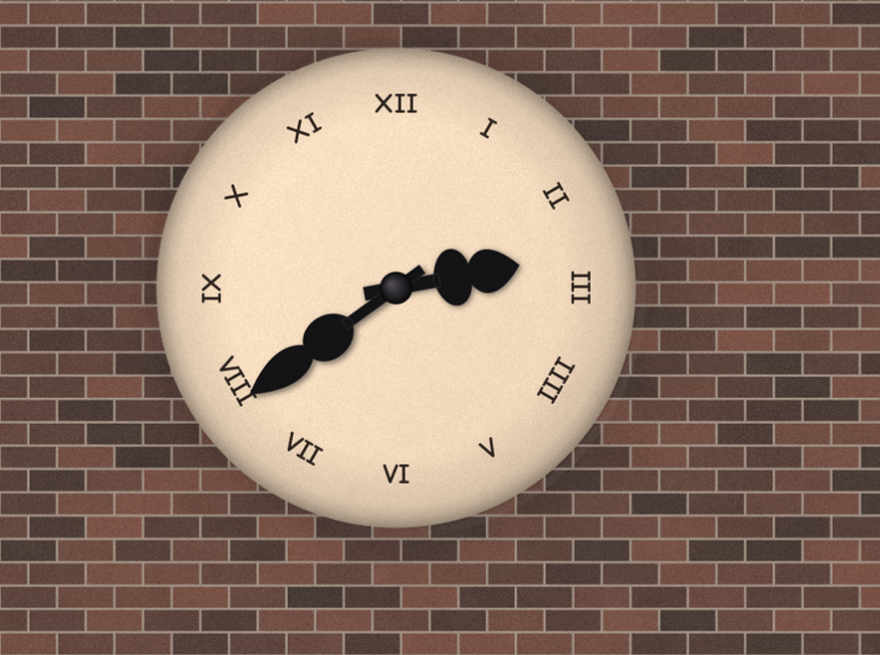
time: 2:39
